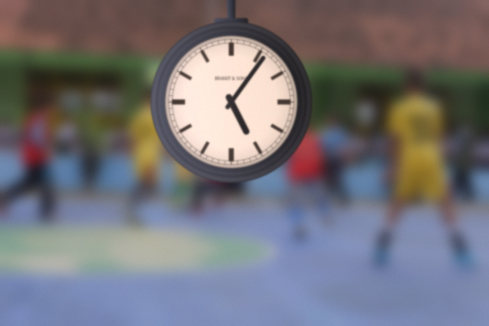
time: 5:06
